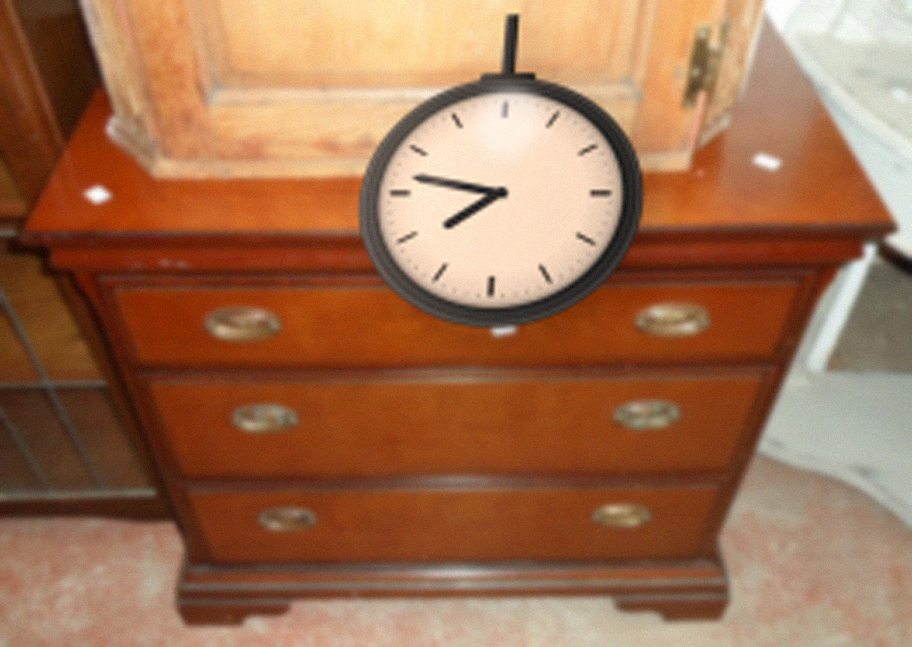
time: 7:47
